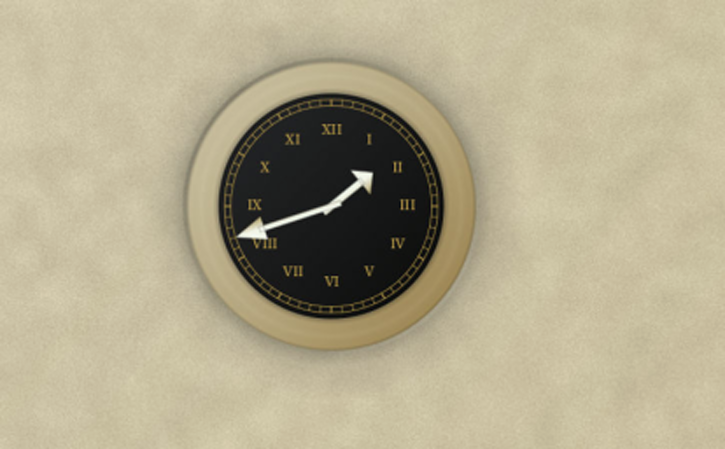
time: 1:42
